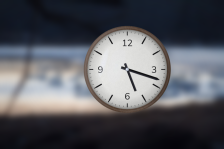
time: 5:18
